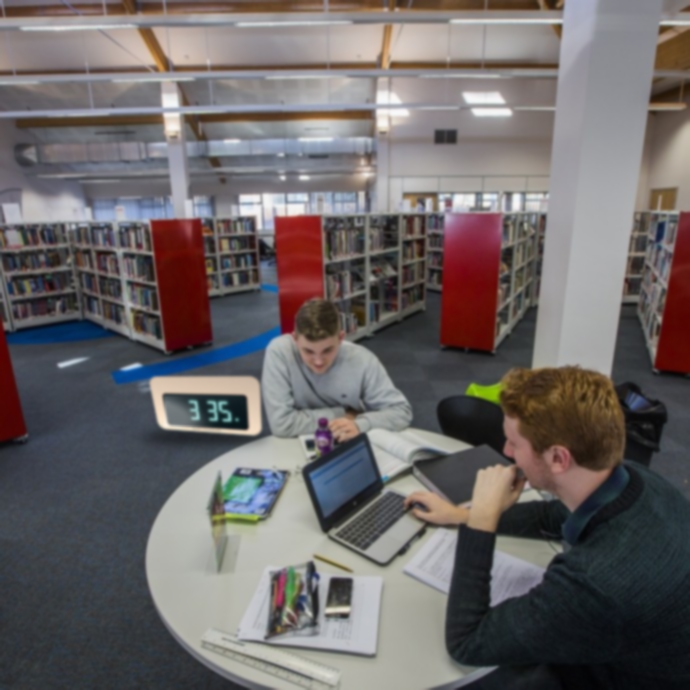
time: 3:35
